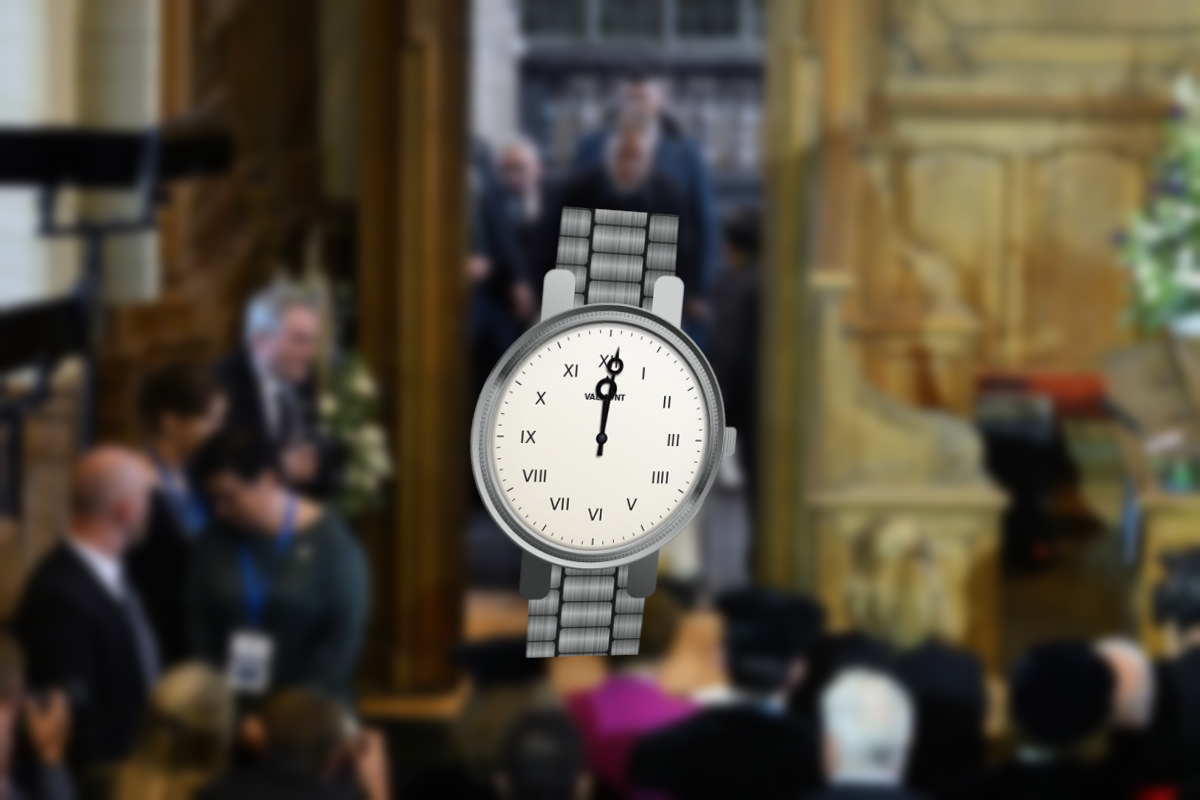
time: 12:01
